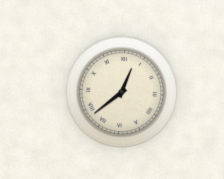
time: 12:38
